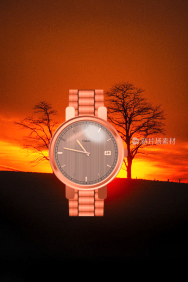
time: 10:47
